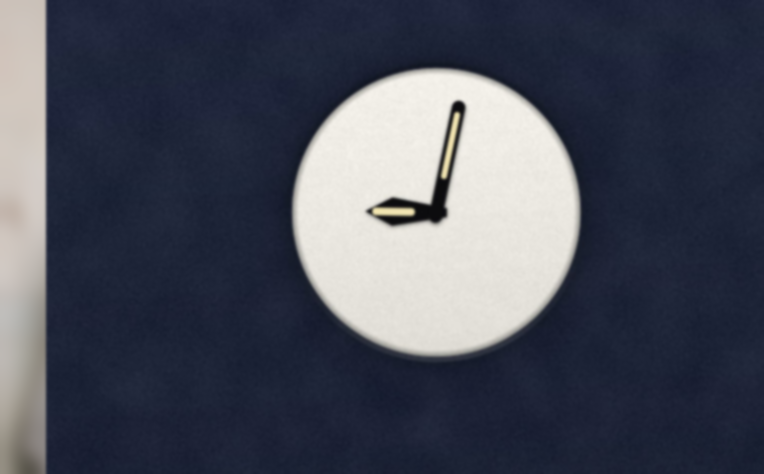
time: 9:02
